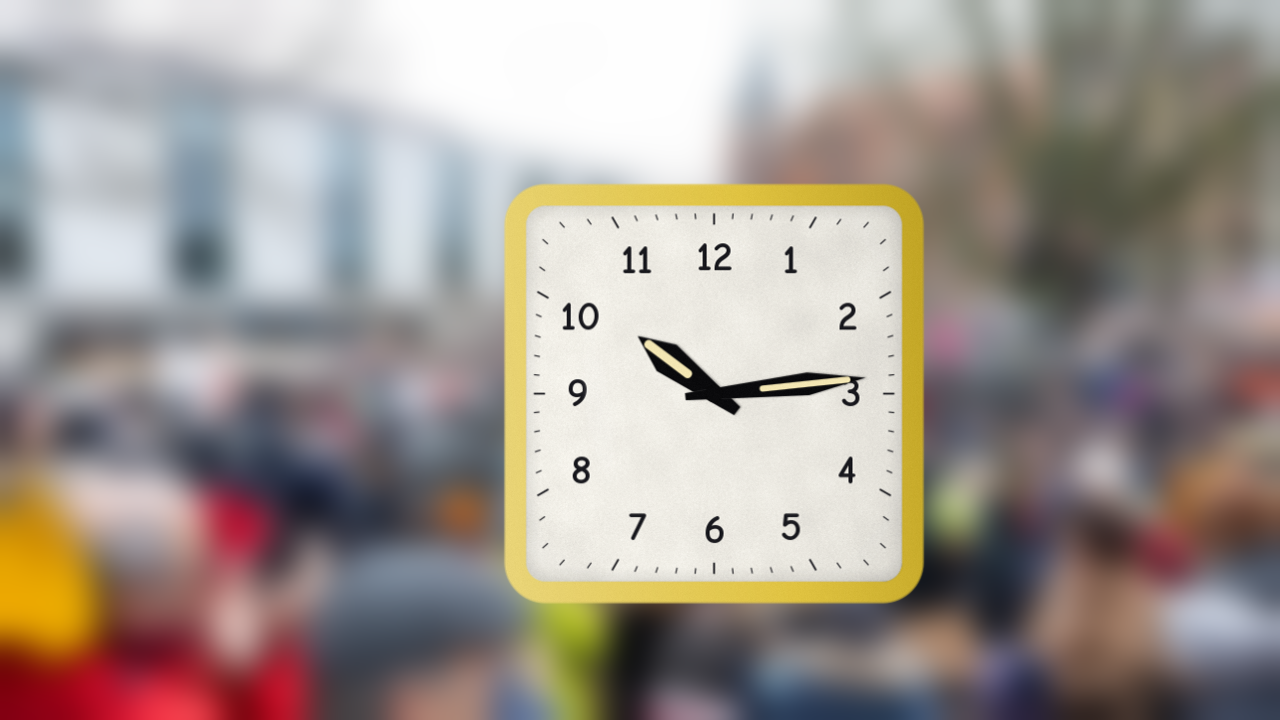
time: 10:14
